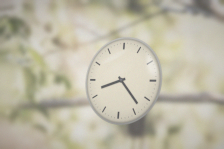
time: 8:23
